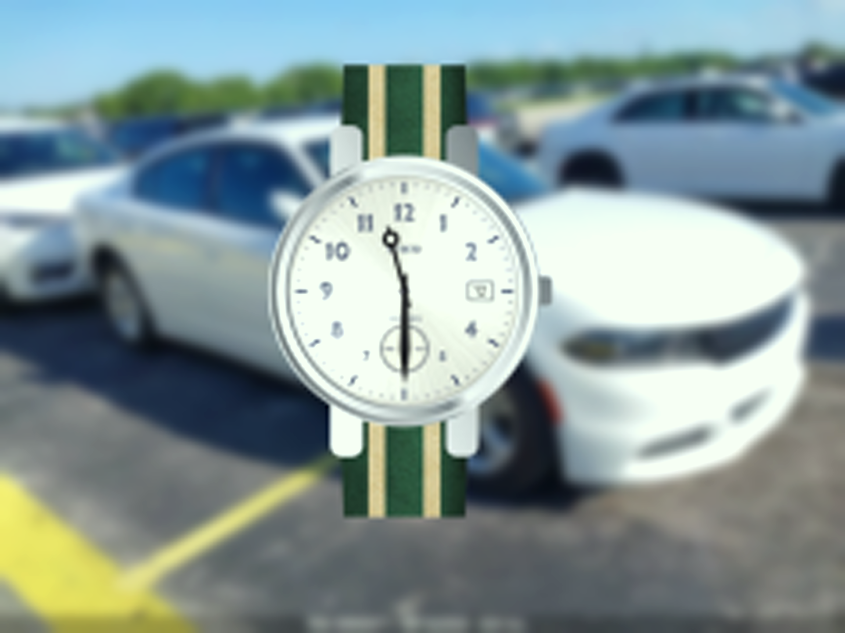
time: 11:30
